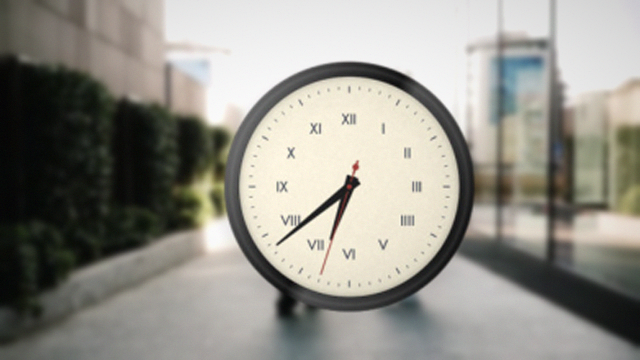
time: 6:38:33
